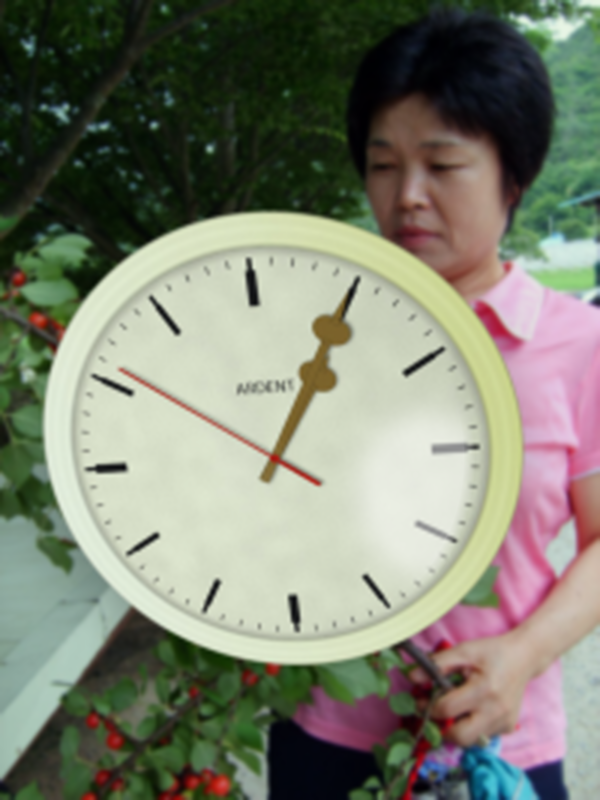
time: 1:04:51
